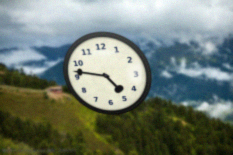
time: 4:47
